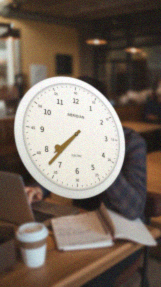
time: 7:37
